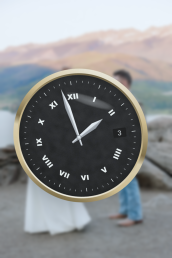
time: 1:58
